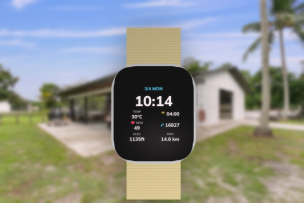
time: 10:14
